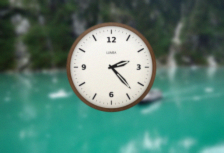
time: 2:23
